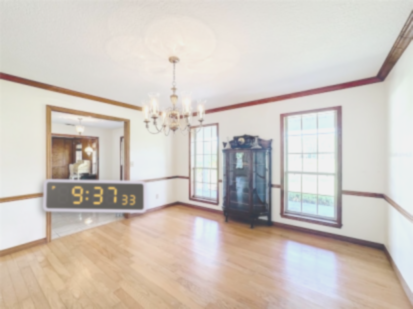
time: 9:37
